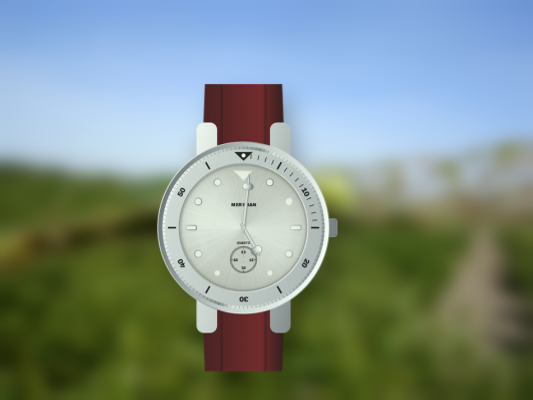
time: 5:01
